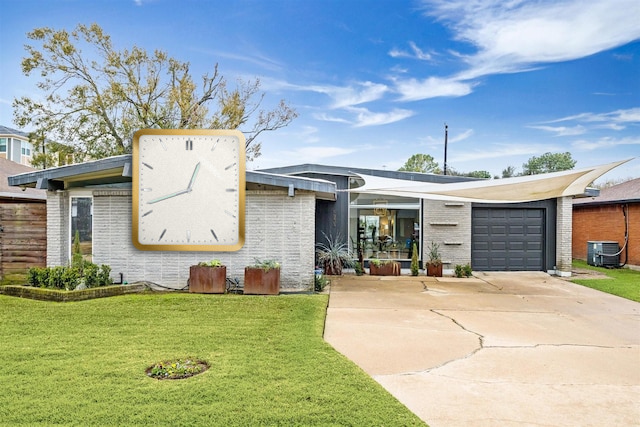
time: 12:42
